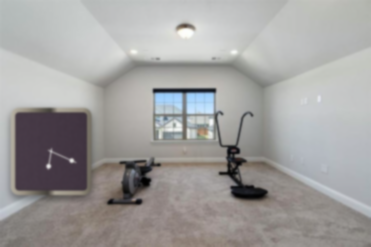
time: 6:19
